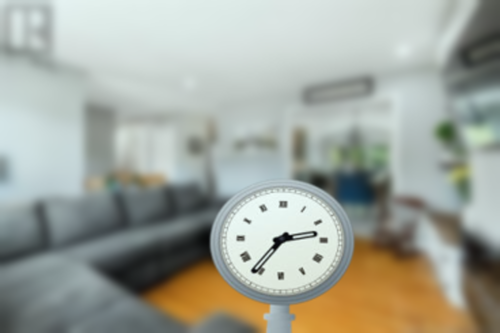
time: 2:36
